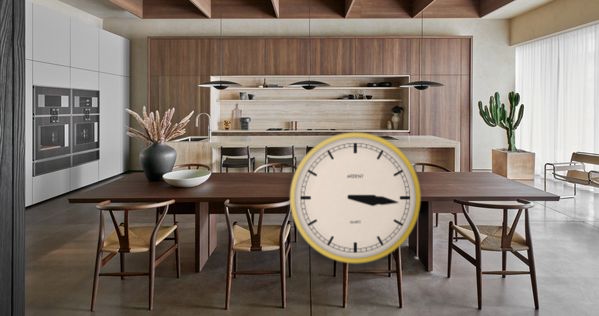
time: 3:16
